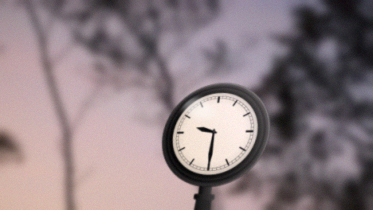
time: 9:30
